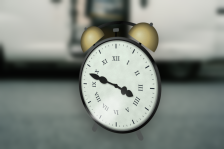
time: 3:48
